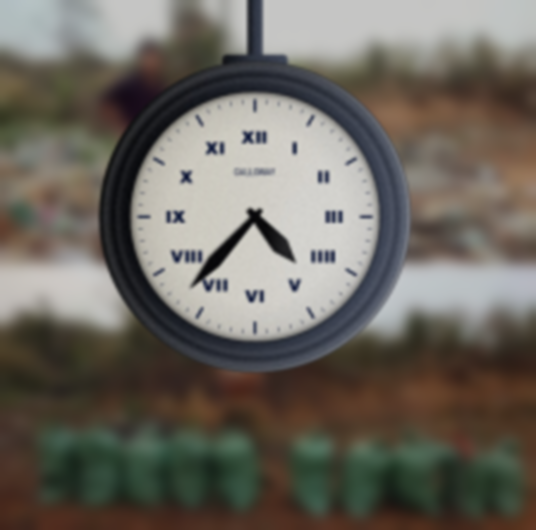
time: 4:37
